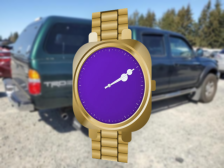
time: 2:10
